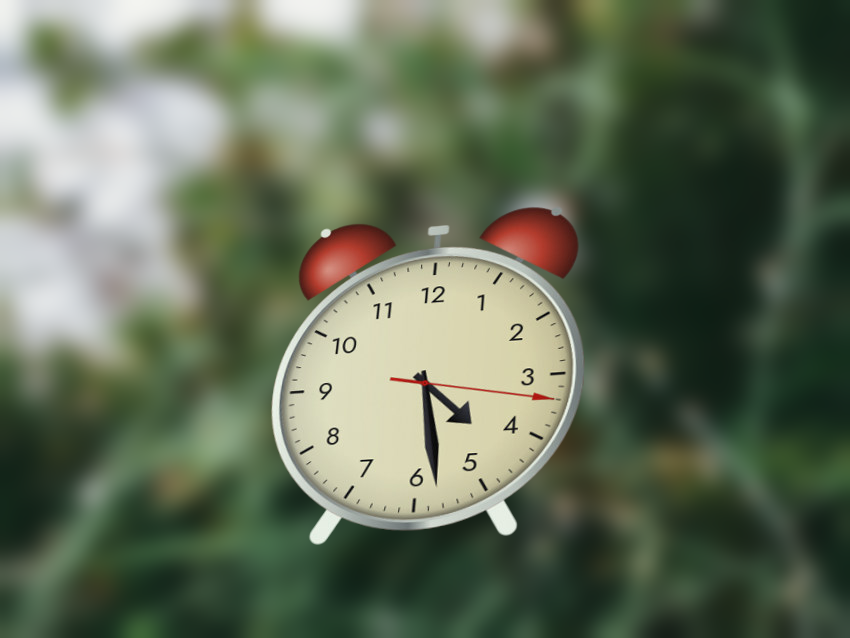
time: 4:28:17
